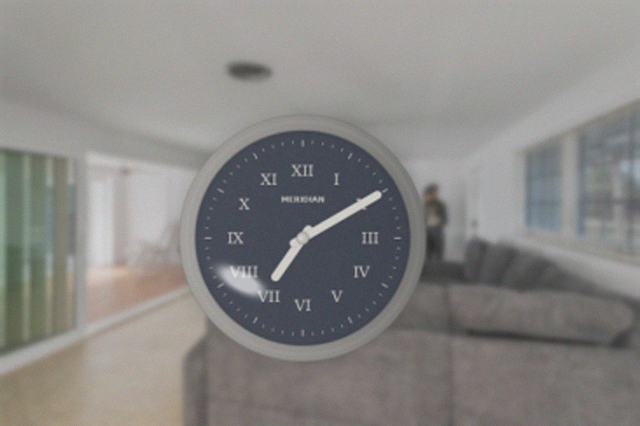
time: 7:10
